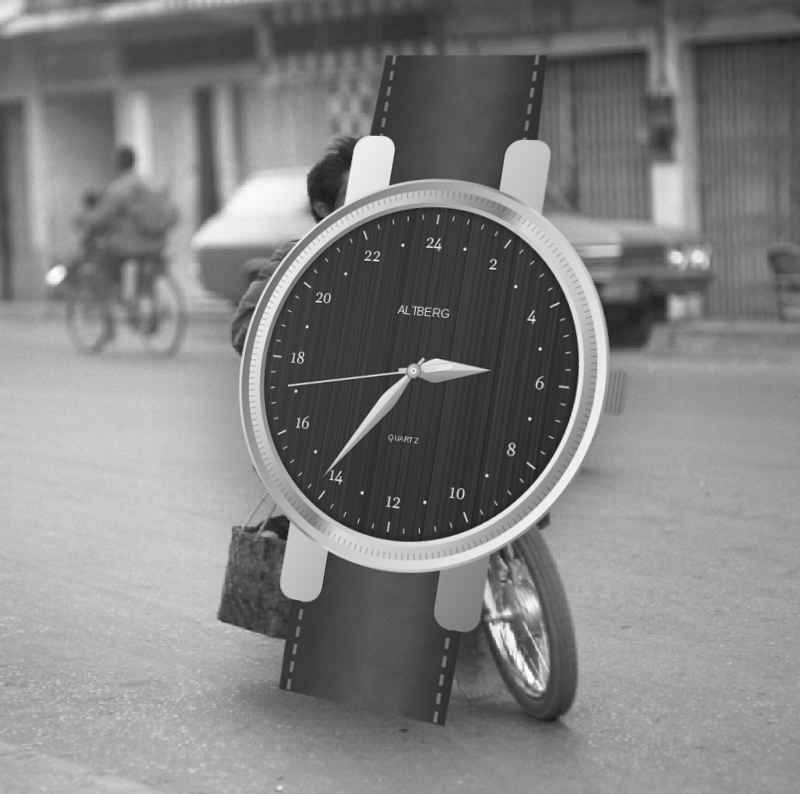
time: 5:35:43
